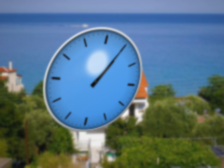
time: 1:05
